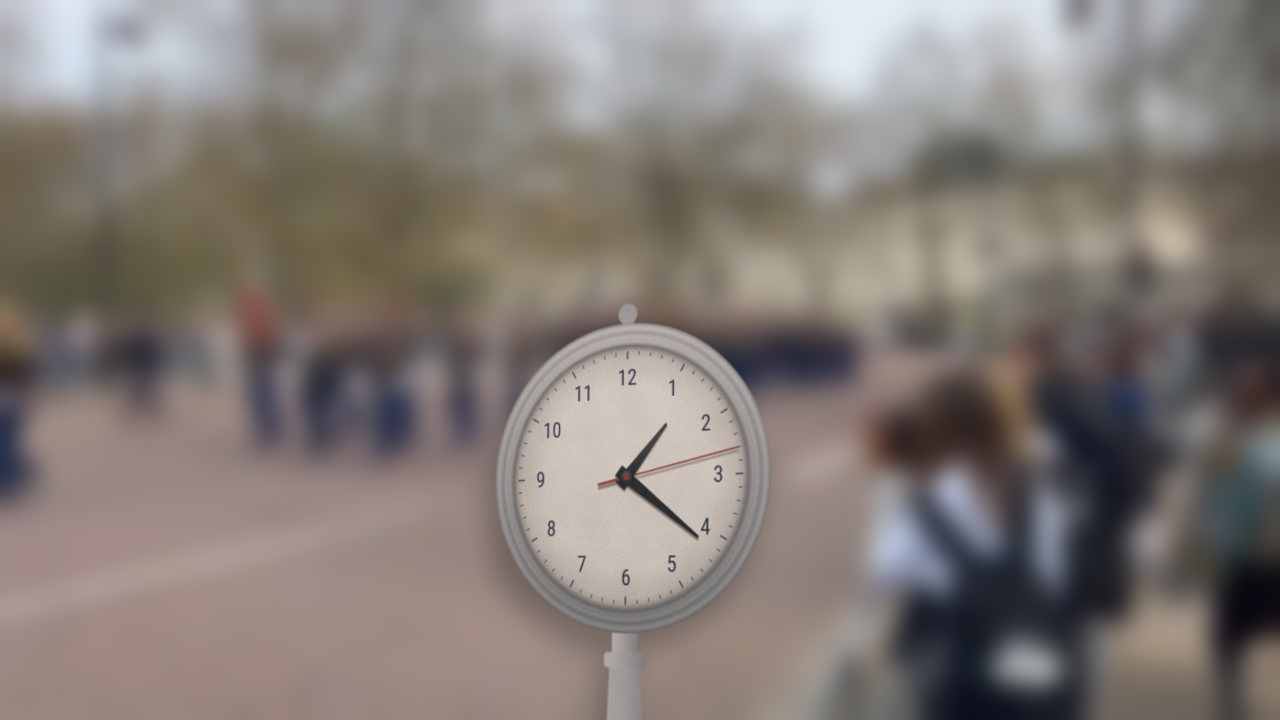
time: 1:21:13
